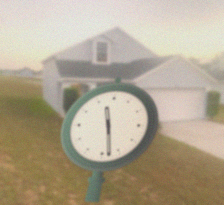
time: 11:28
